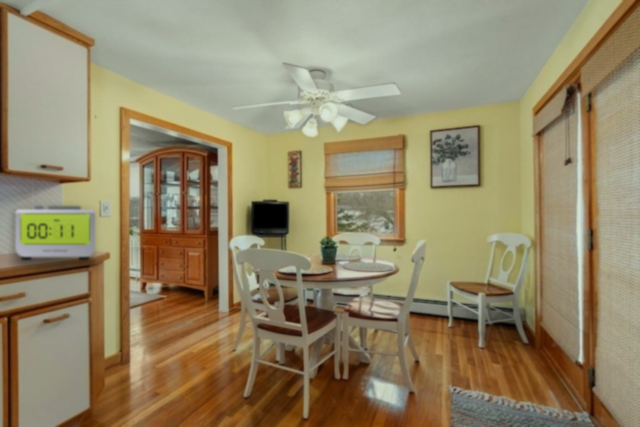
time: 0:11
